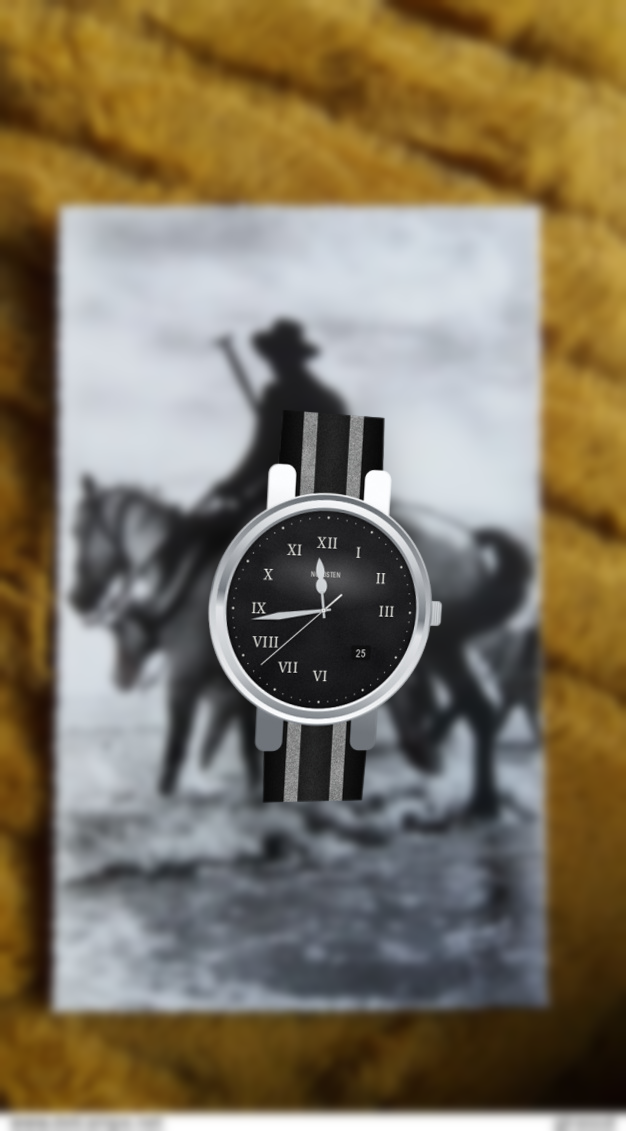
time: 11:43:38
